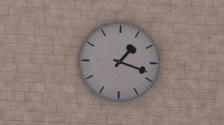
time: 1:18
